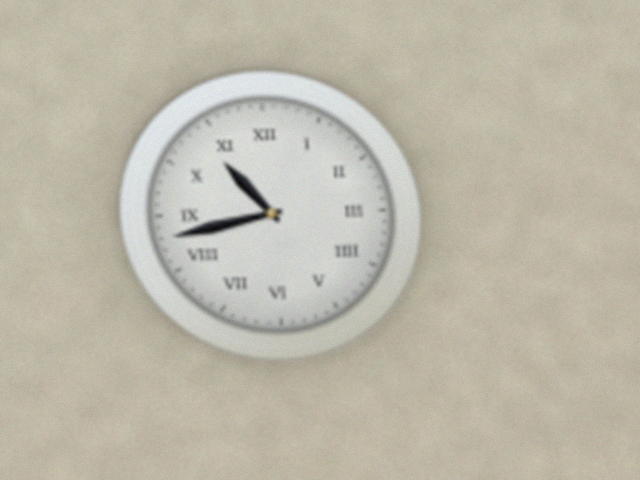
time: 10:43
